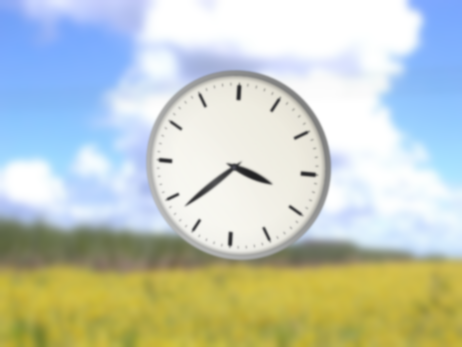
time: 3:38
